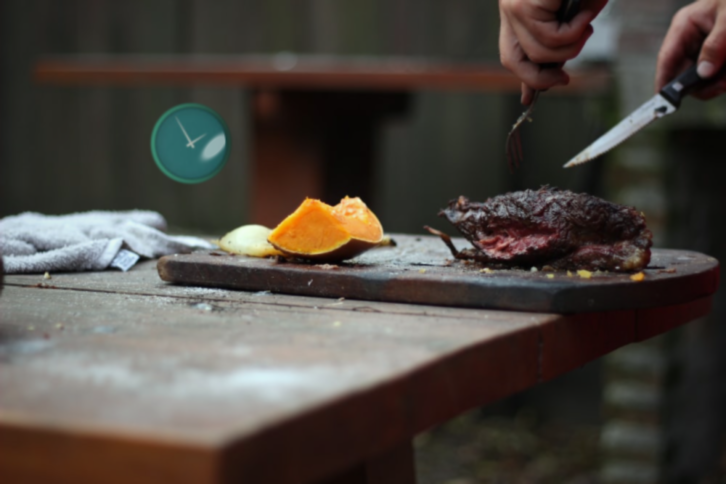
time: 1:55
